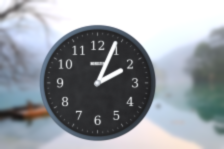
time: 2:04
